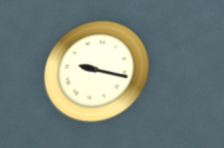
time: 9:16
